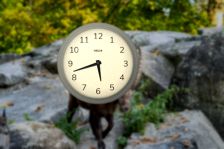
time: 5:42
